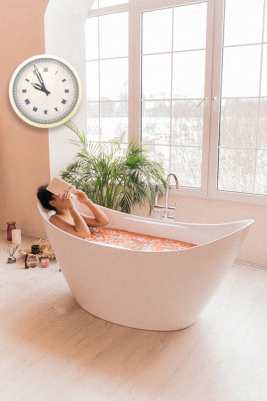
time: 9:56
